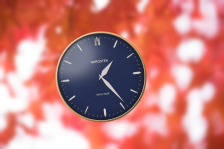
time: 1:24
